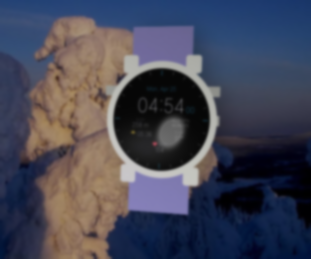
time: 4:54
